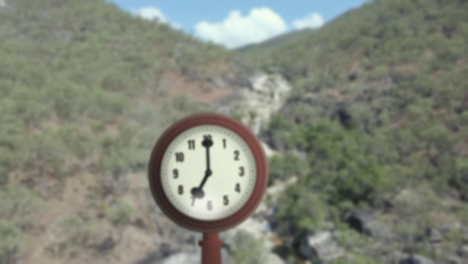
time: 7:00
